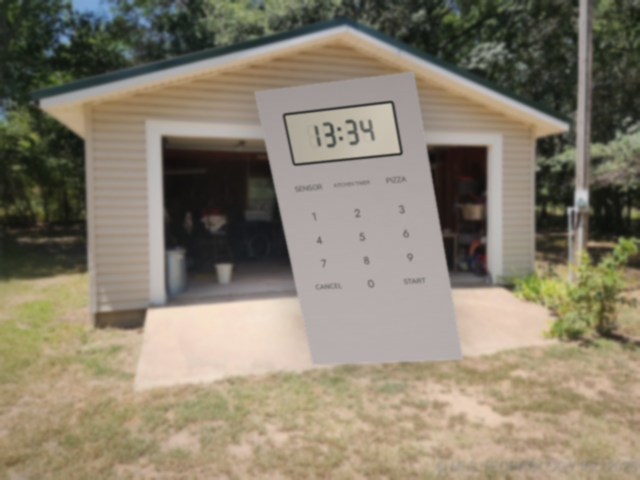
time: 13:34
